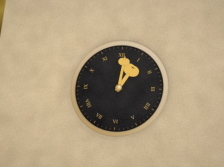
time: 1:01
